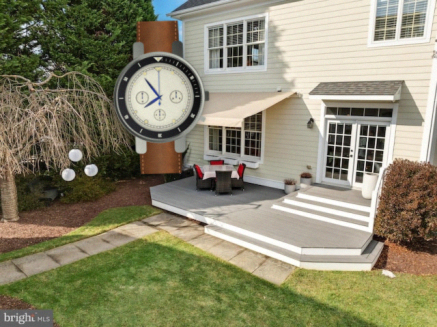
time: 7:54
